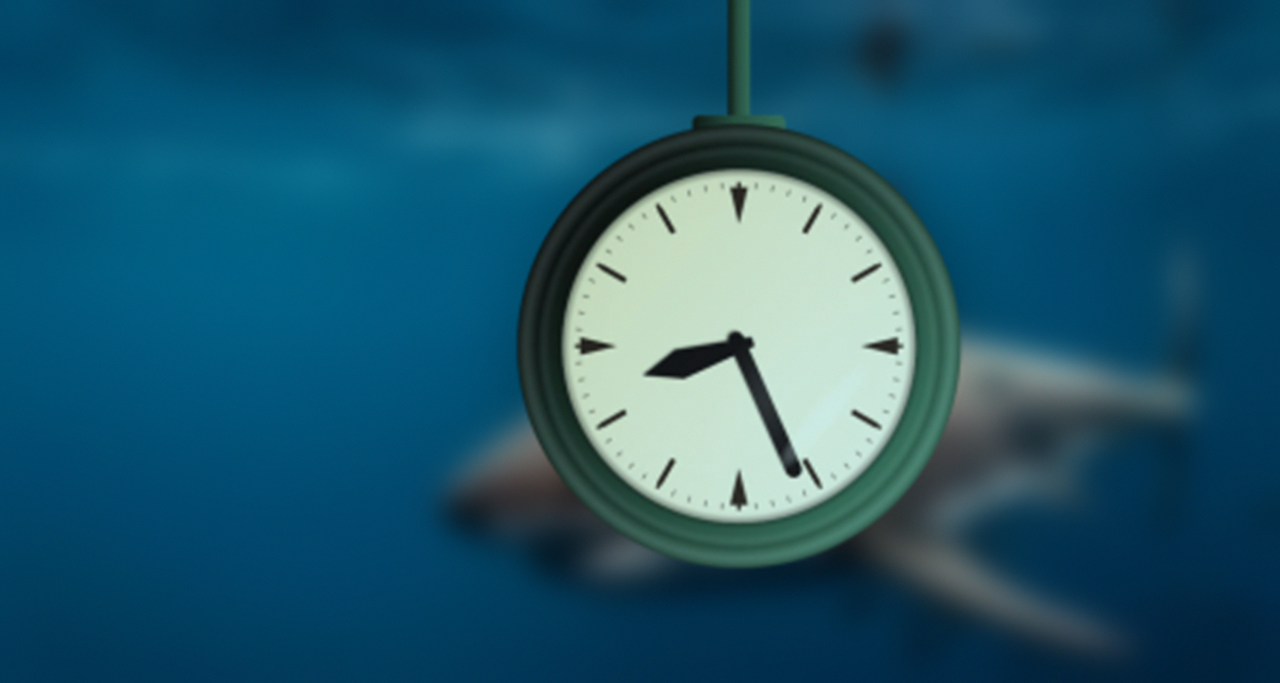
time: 8:26
